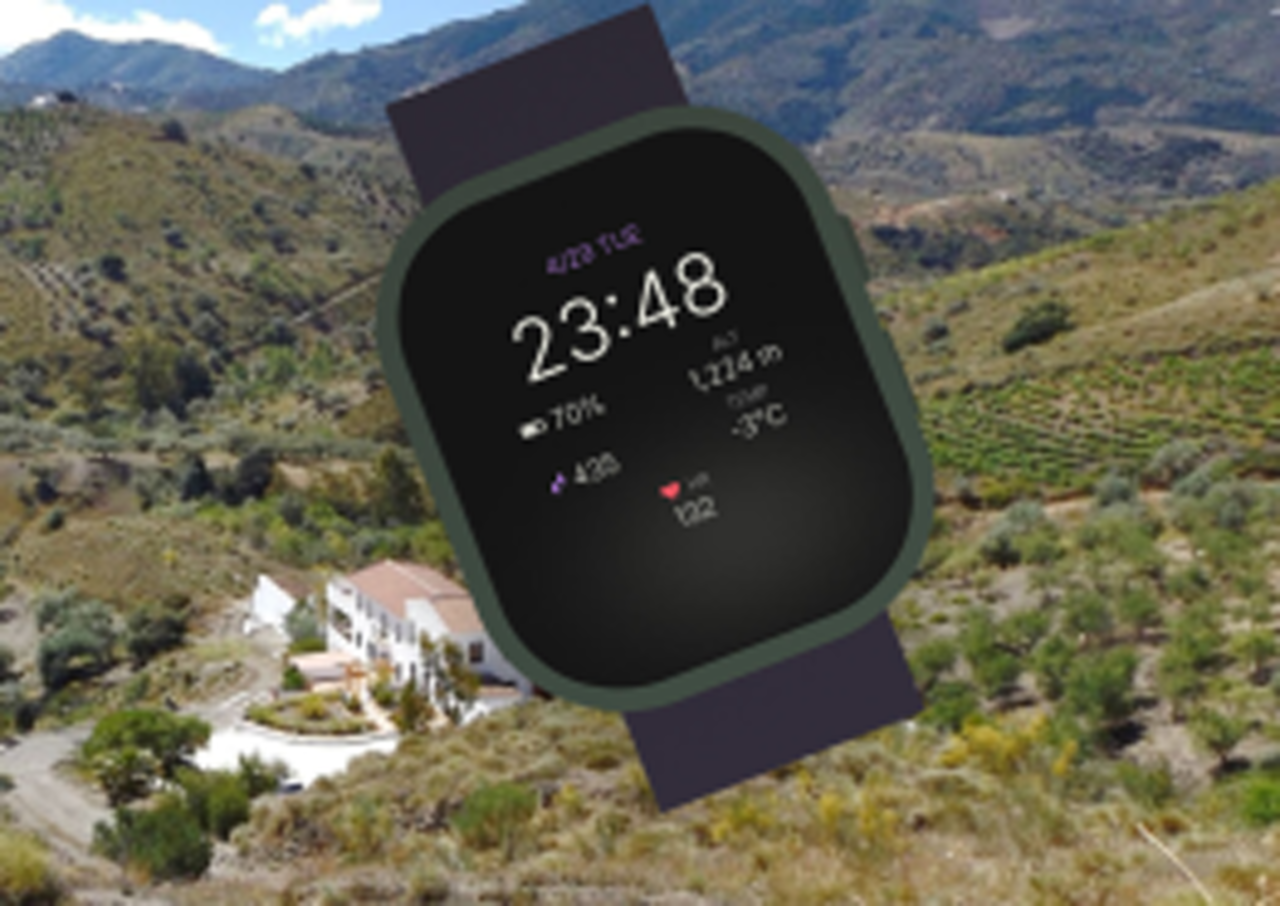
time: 23:48
